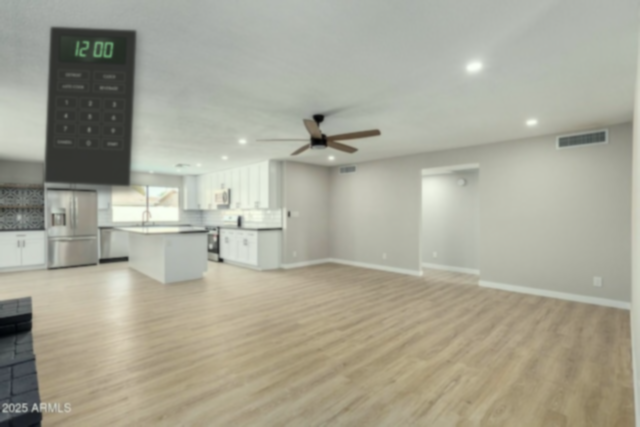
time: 12:00
